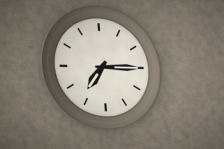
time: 7:15
